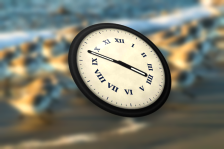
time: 3:48
